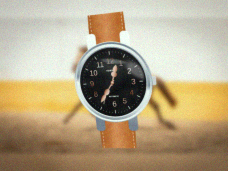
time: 12:36
